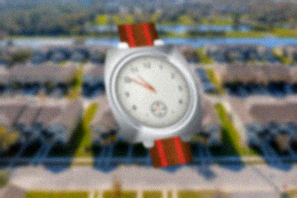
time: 10:51
